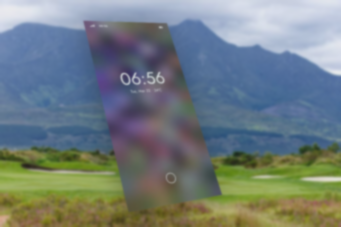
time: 6:56
